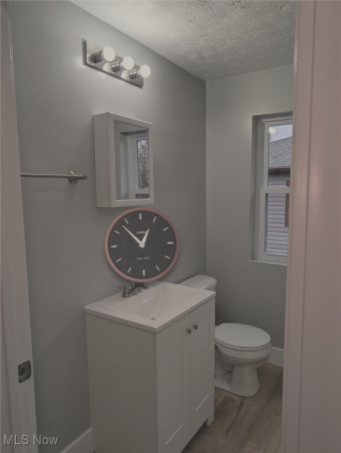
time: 12:53
